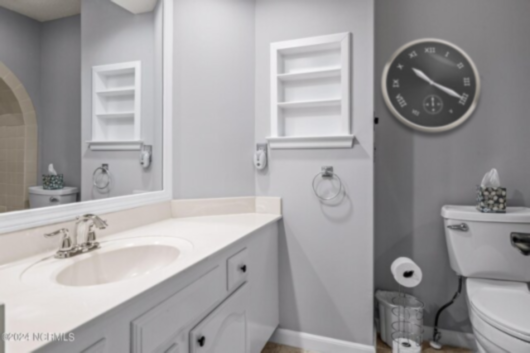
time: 10:20
